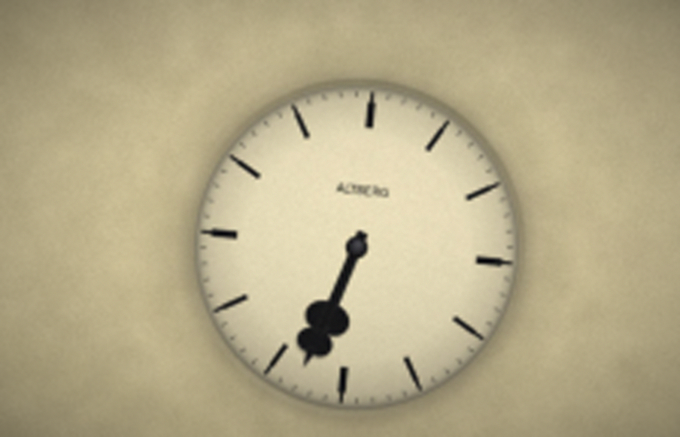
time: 6:33
